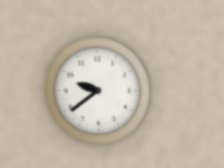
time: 9:39
